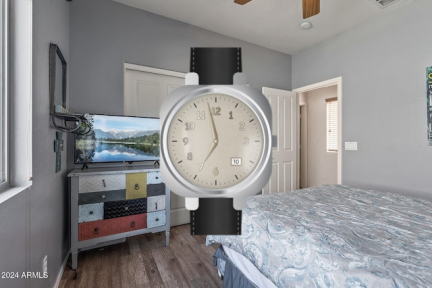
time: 6:58
